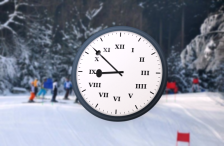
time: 8:52
